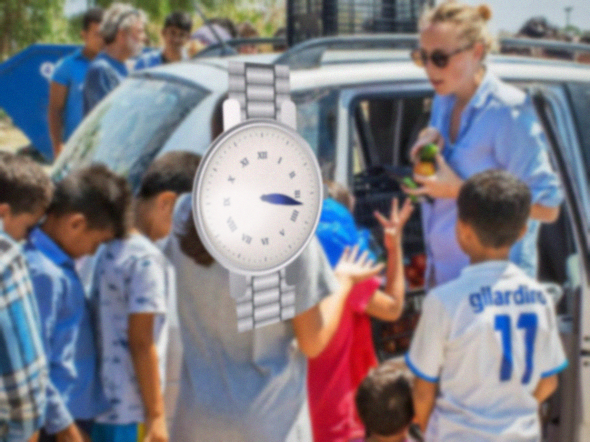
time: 3:17
